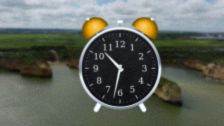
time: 10:32
